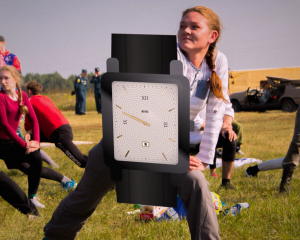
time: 9:49
